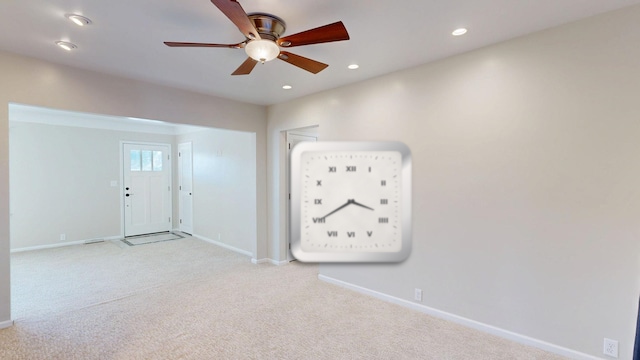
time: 3:40
